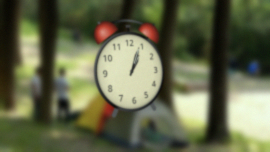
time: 1:04
